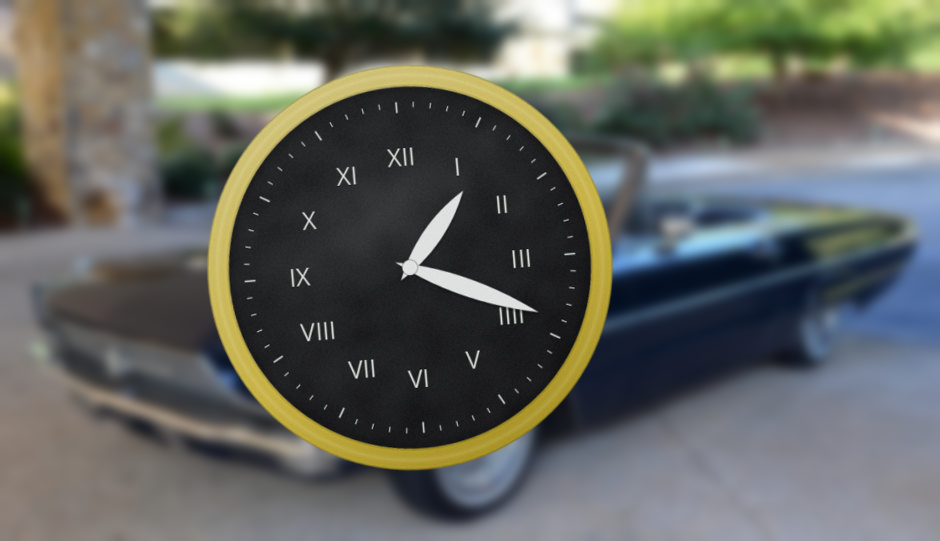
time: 1:19
